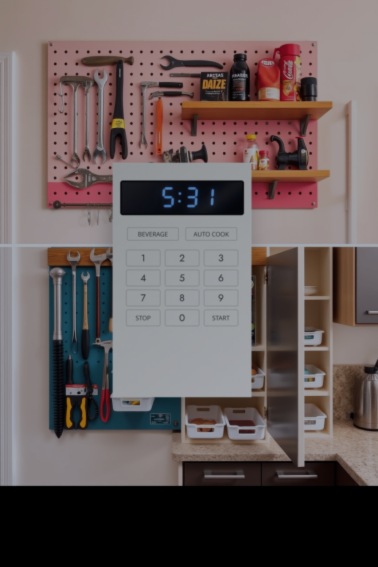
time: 5:31
